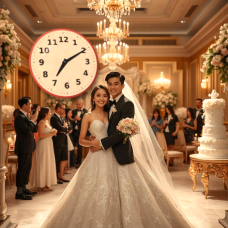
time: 7:10
